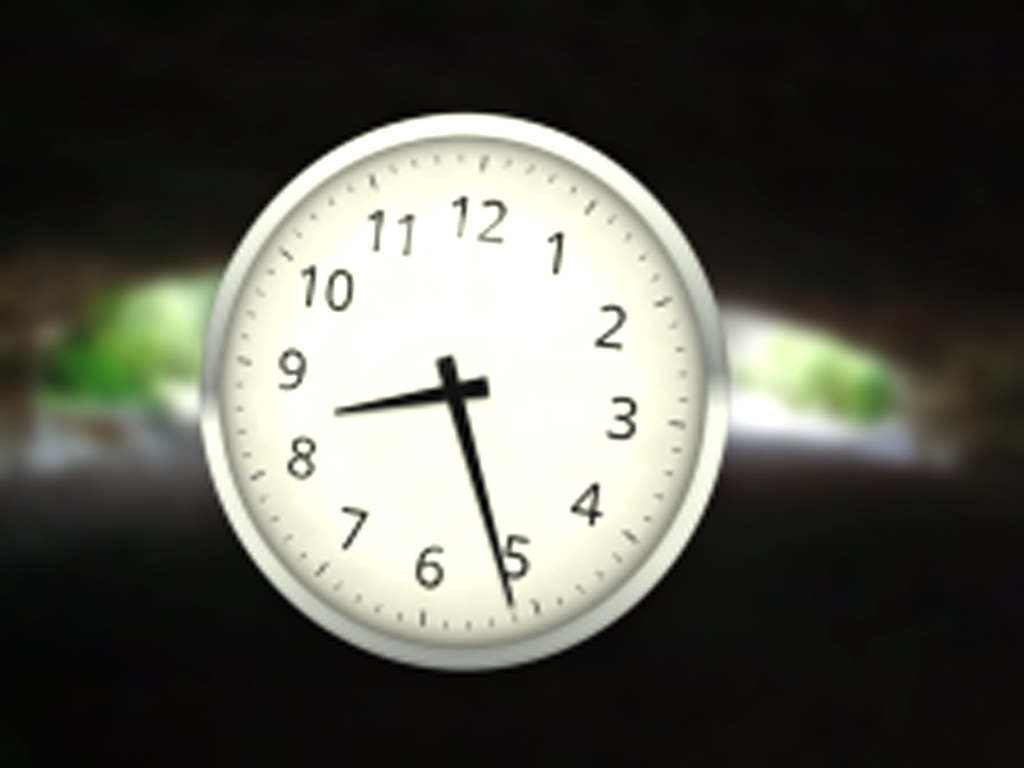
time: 8:26
